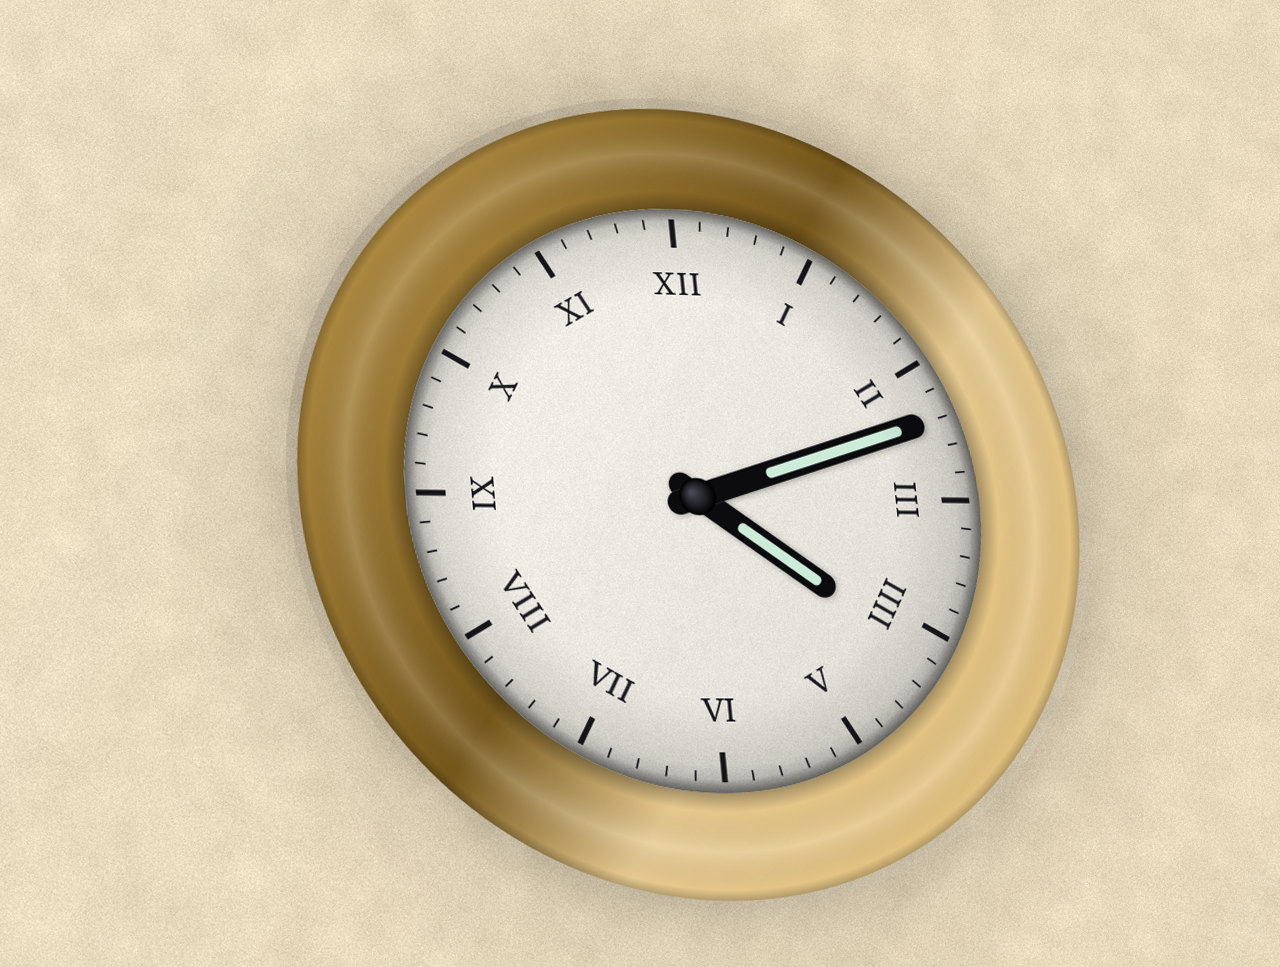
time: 4:12
